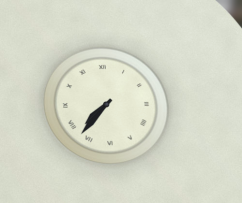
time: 7:37
